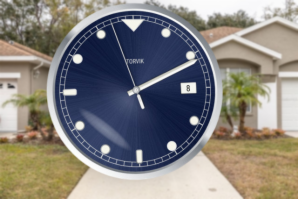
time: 2:10:57
